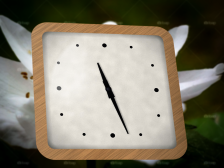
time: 11:27
